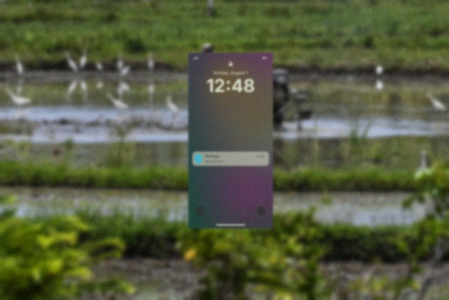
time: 12:48
